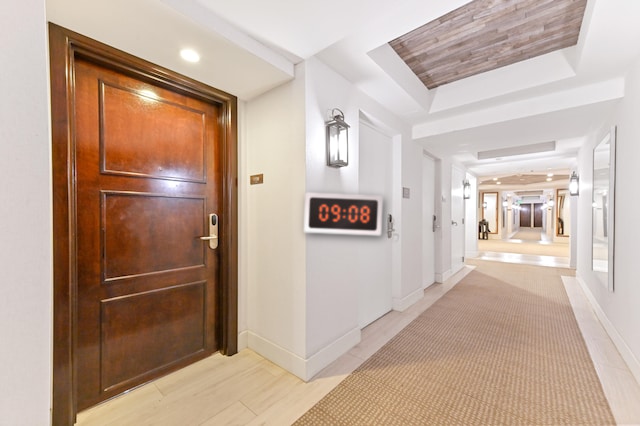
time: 9:08
